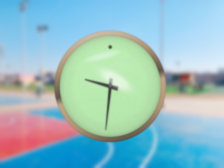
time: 9:31
